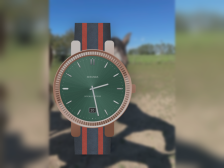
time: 2:28
